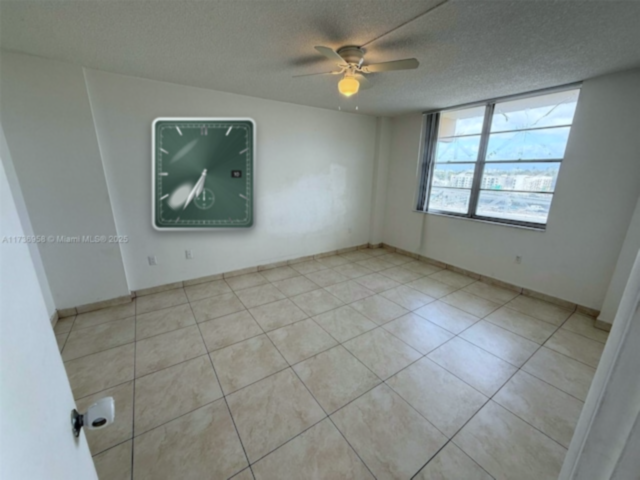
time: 6:35
